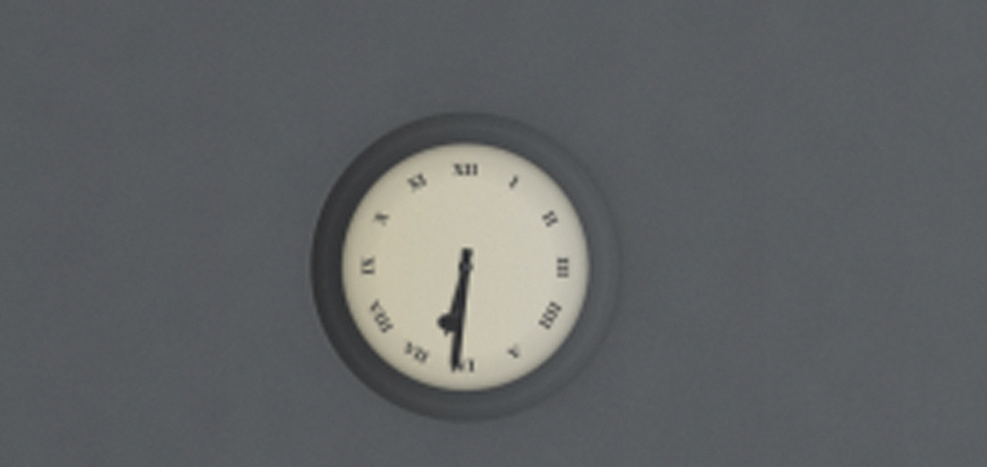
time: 6:31
